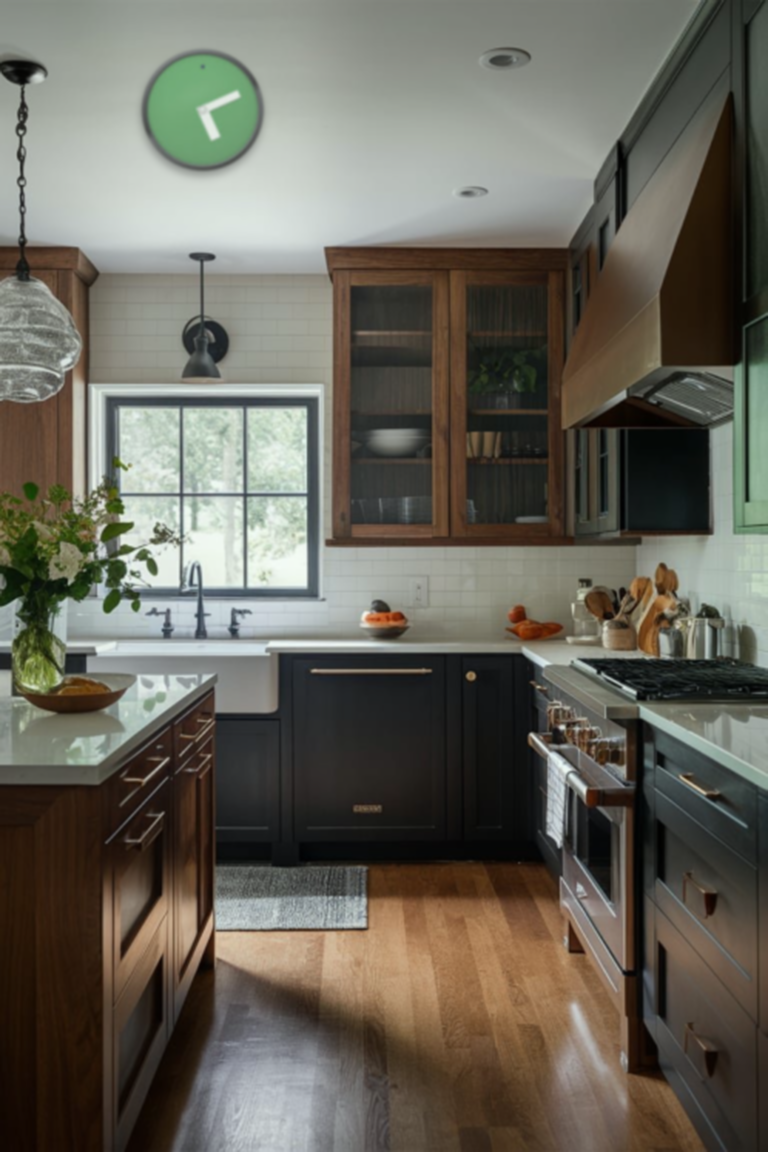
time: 5:11
